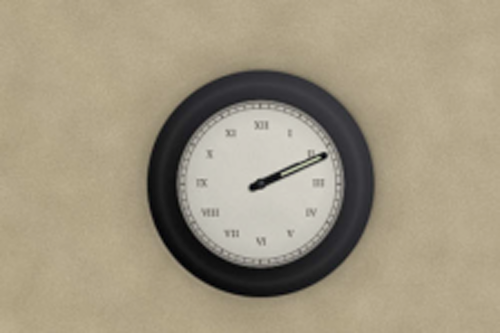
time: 2:11
